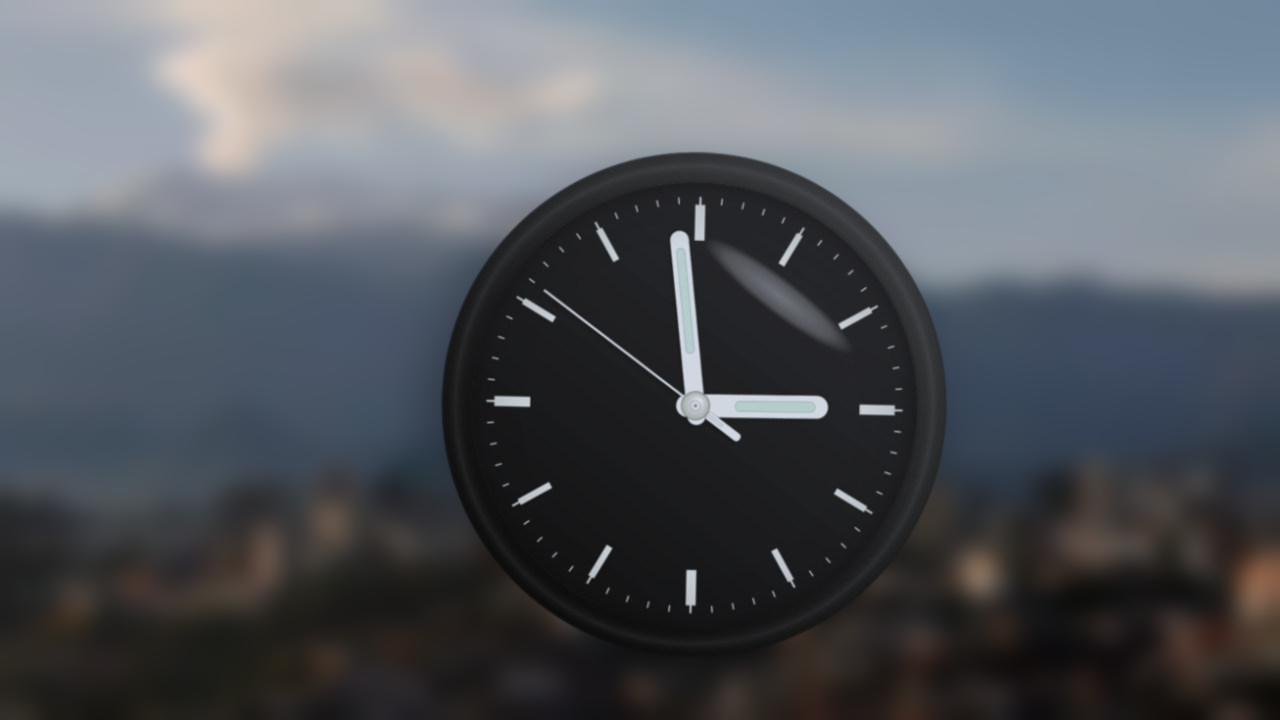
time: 2:58:51
